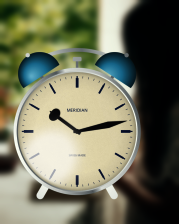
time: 10:13
